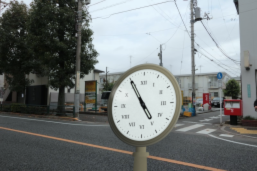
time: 4:55
